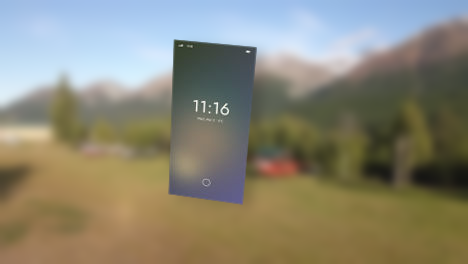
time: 11:16
